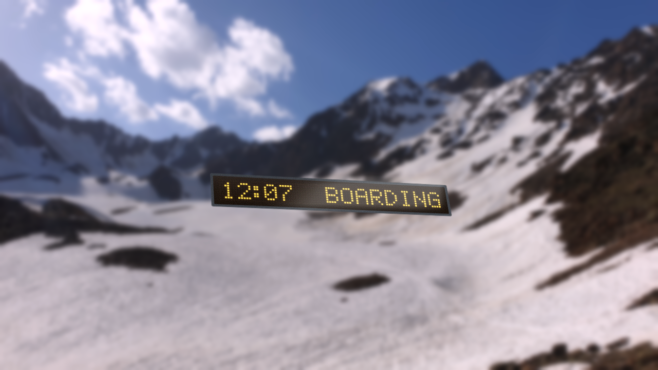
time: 12:07
